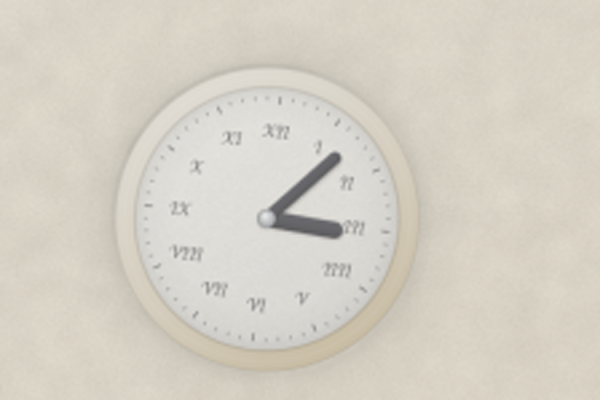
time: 3:07
